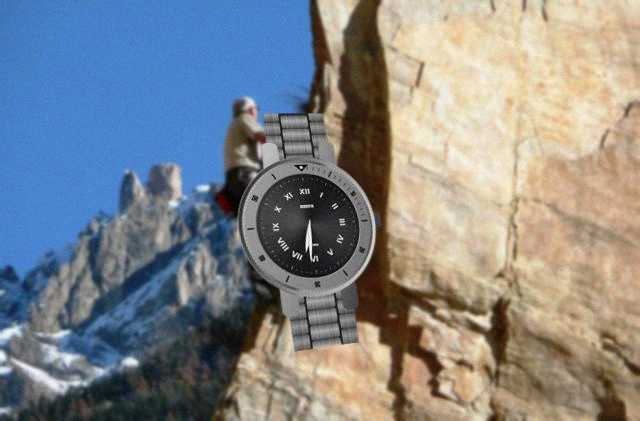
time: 6:31
